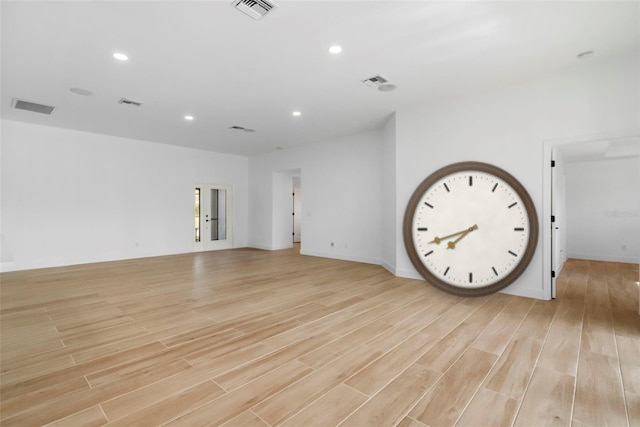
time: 7:42
